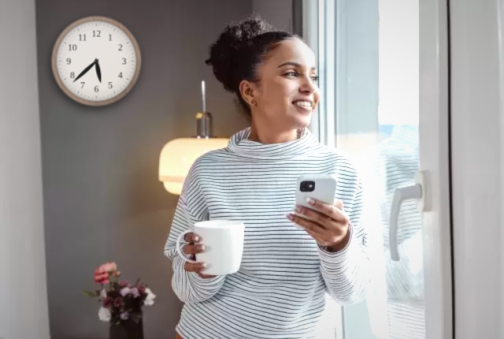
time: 5:38
